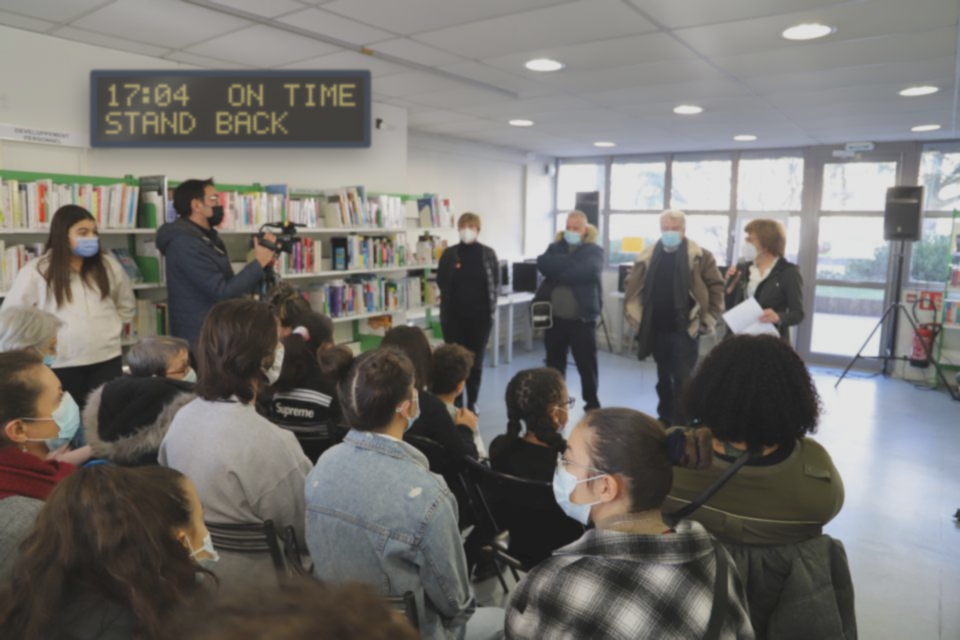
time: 17:04
